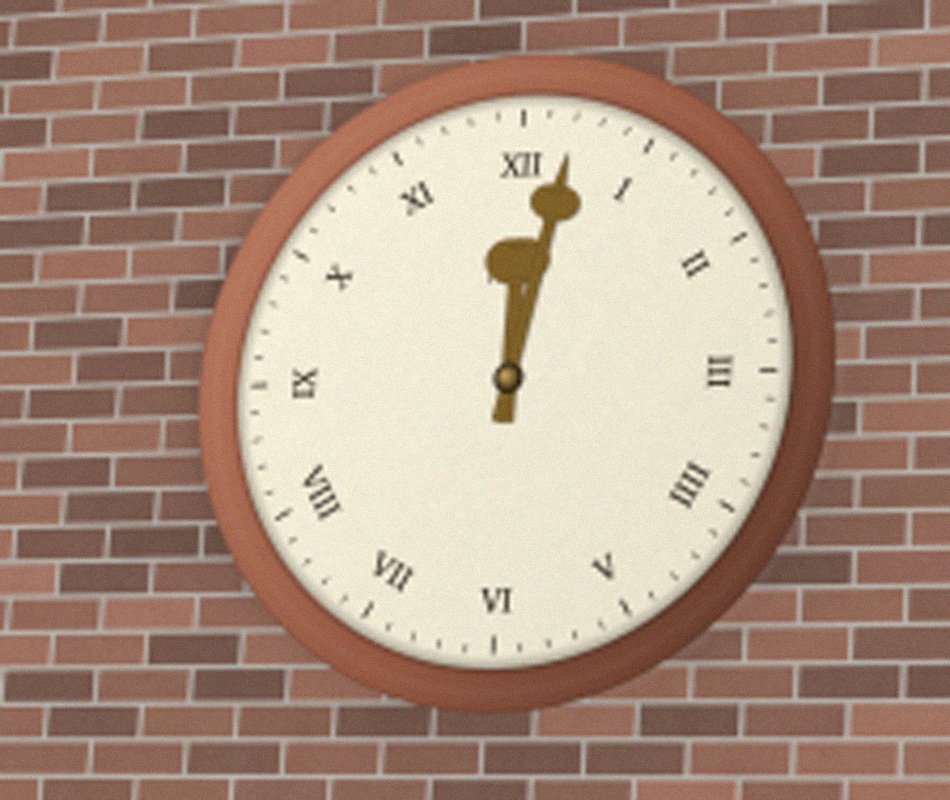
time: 12:02
